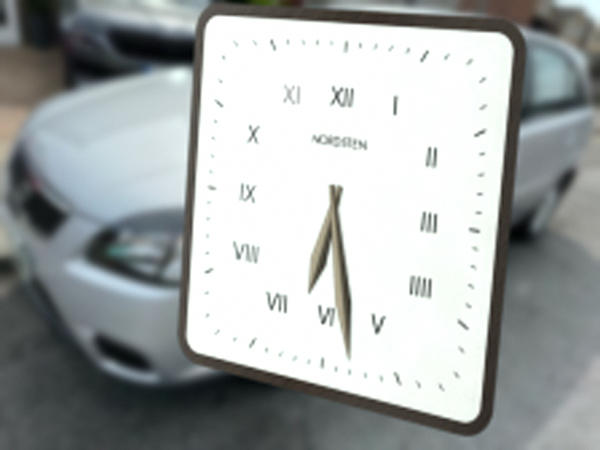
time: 6:28
